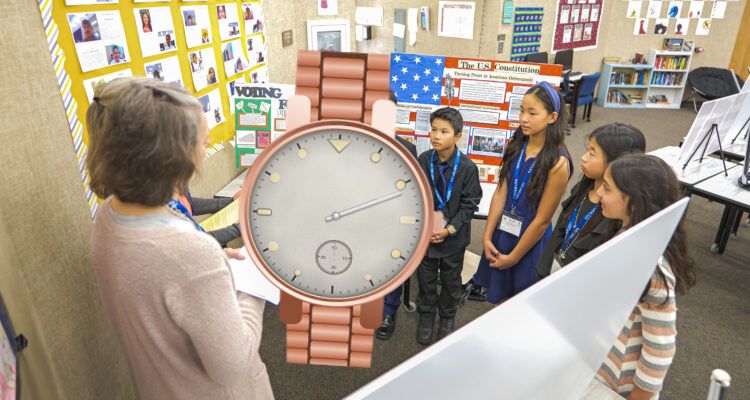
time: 2:11
